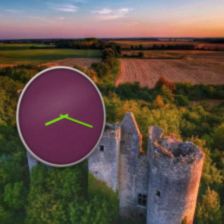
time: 8:18
